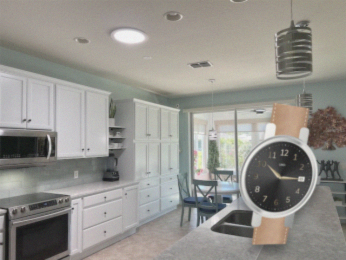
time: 10:15
